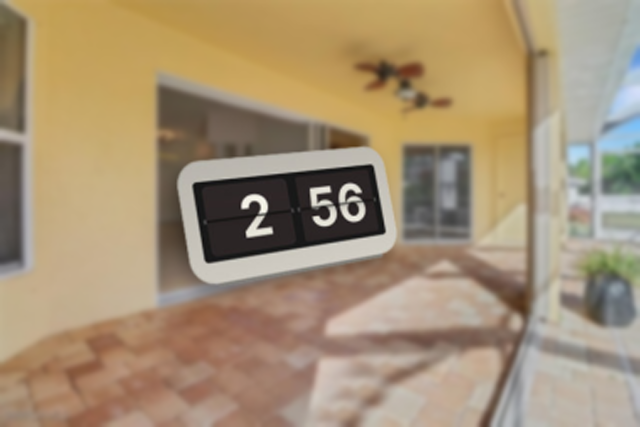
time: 2:56
